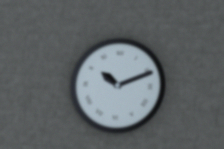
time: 10:11
